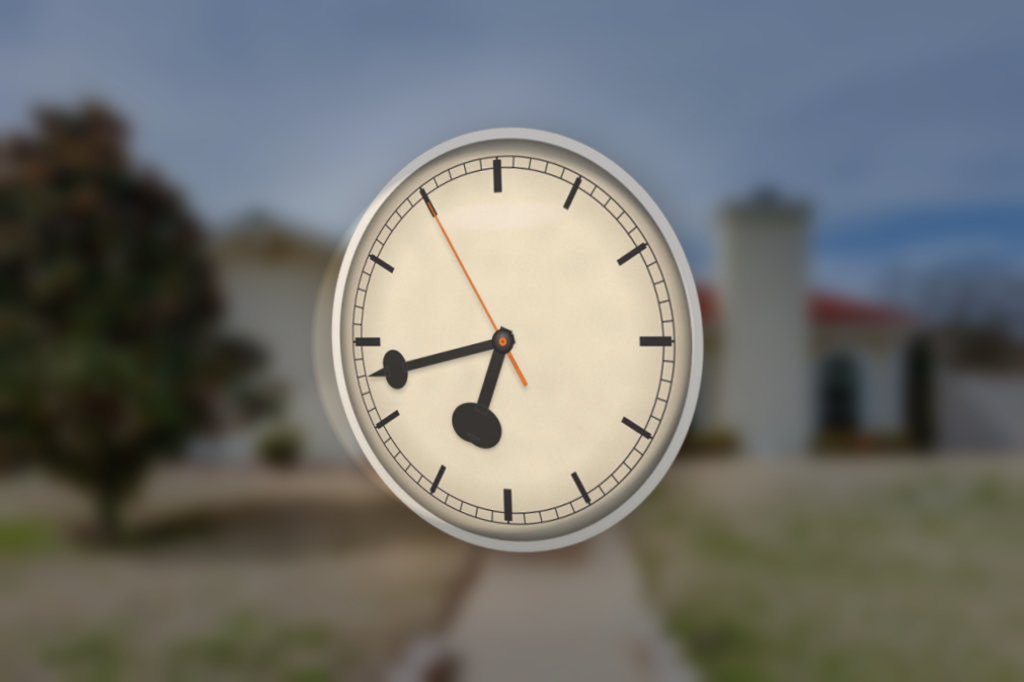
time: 6:42:55
